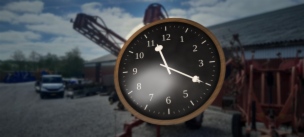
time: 11:20
